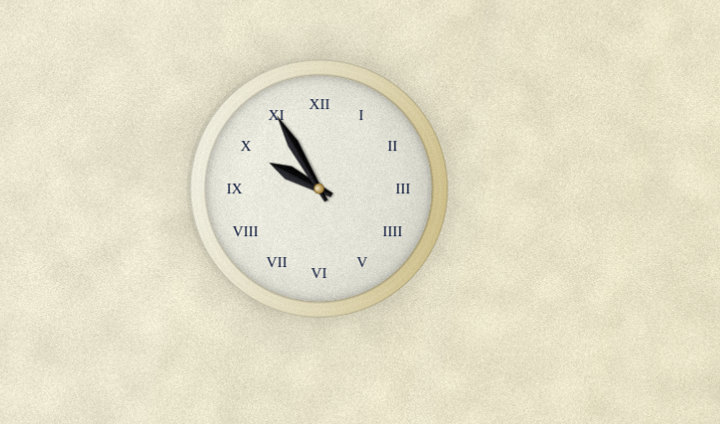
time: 9:55
